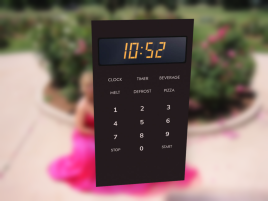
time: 10:52
